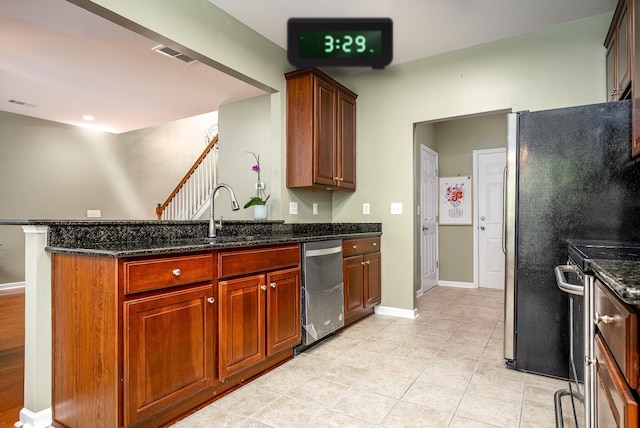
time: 3:29
